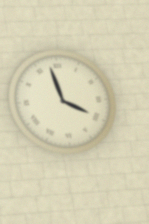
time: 3:58
